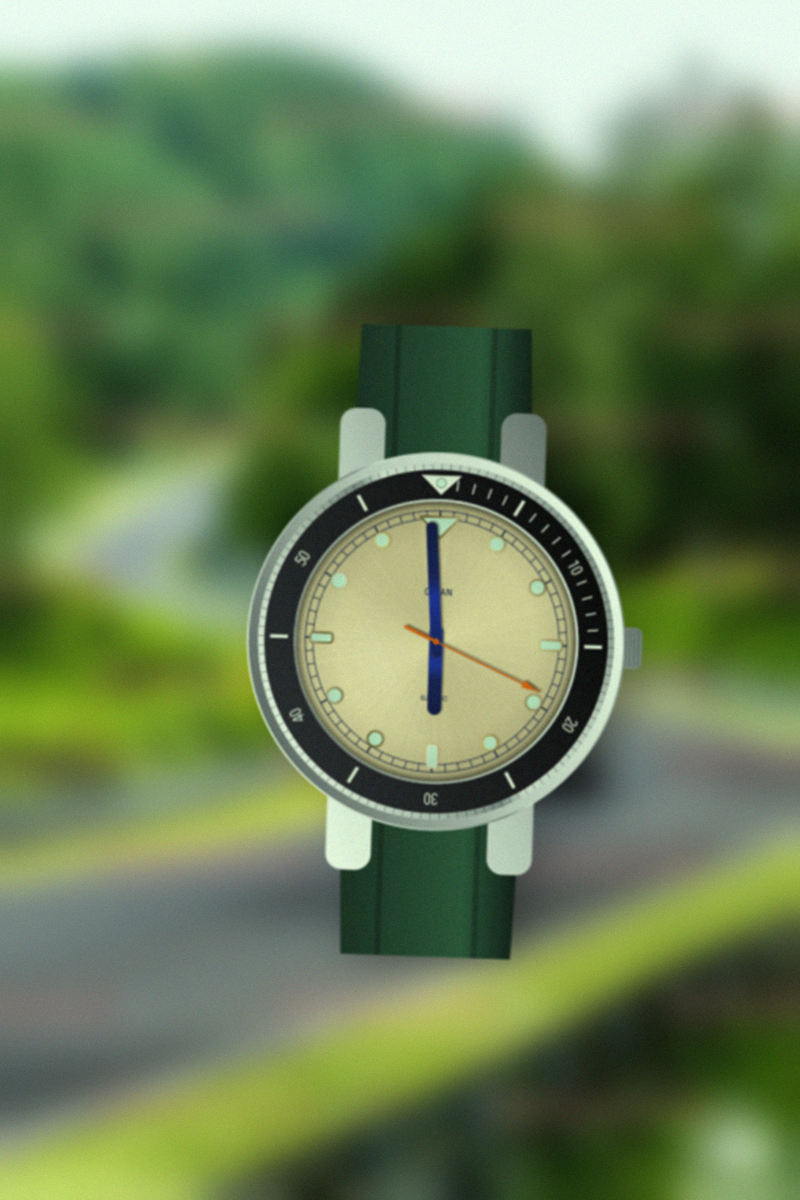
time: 5:59:19
